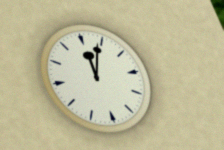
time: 12:04
